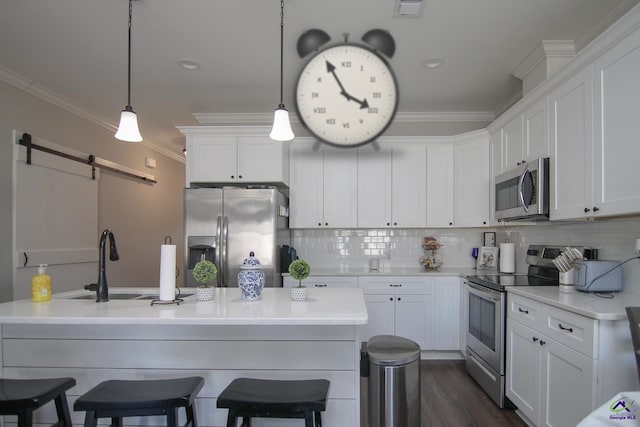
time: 3:55
